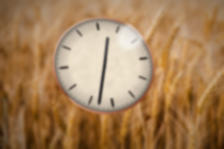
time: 12:33
